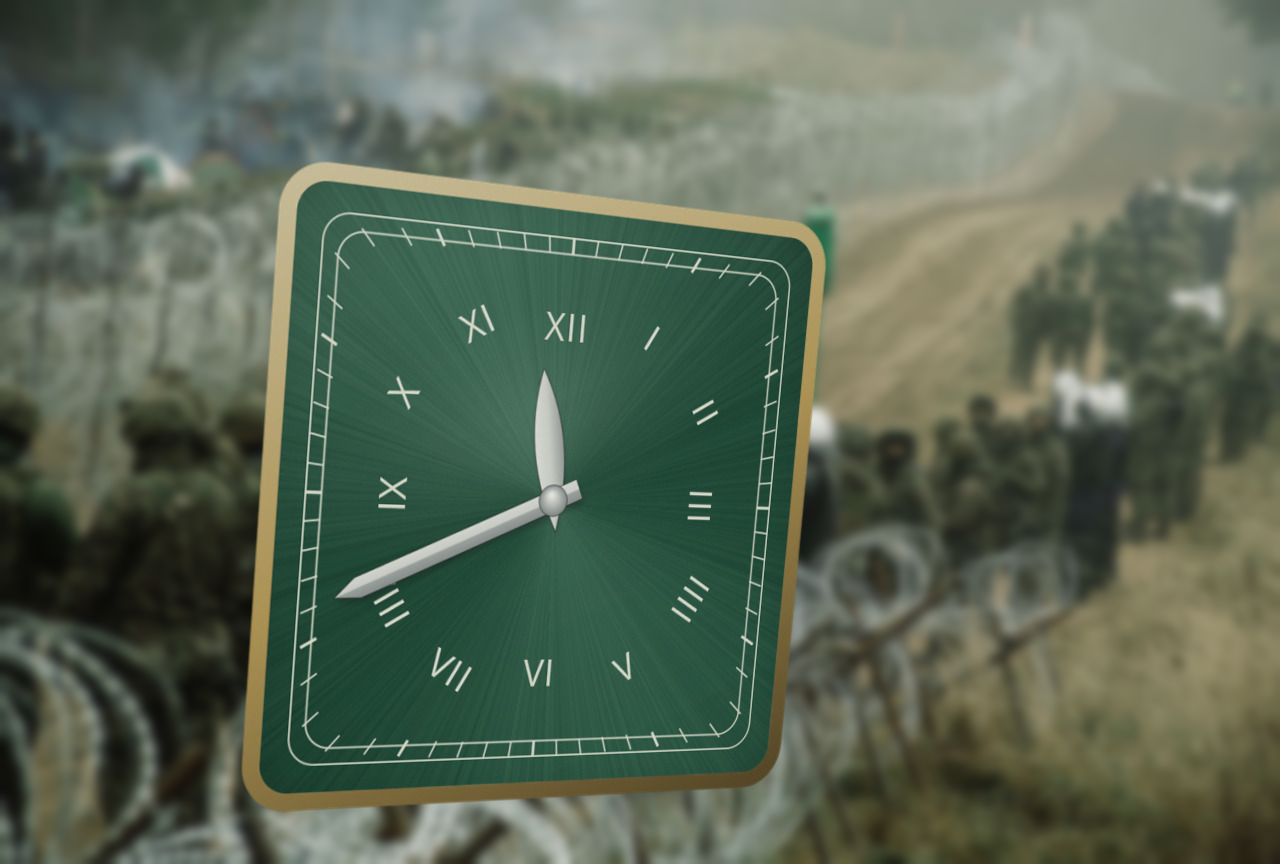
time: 11:41
